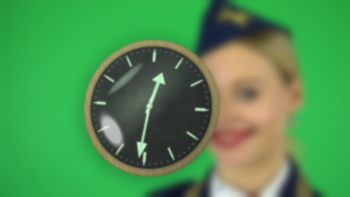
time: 12:31
